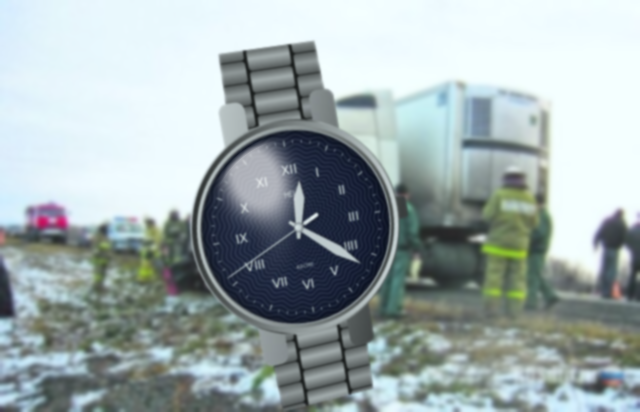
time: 12:21:41
